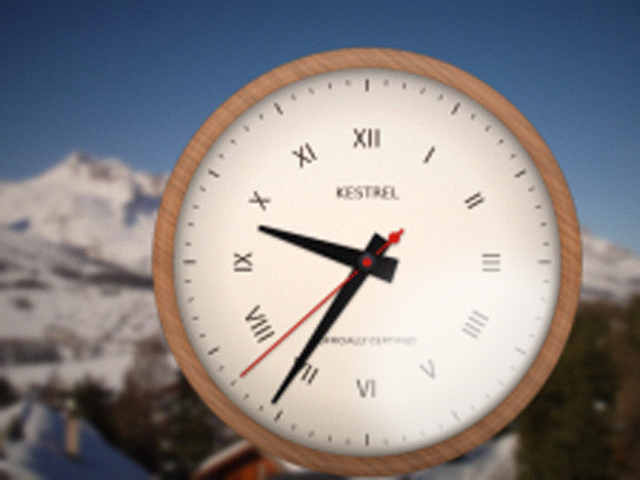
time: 9:35:38
